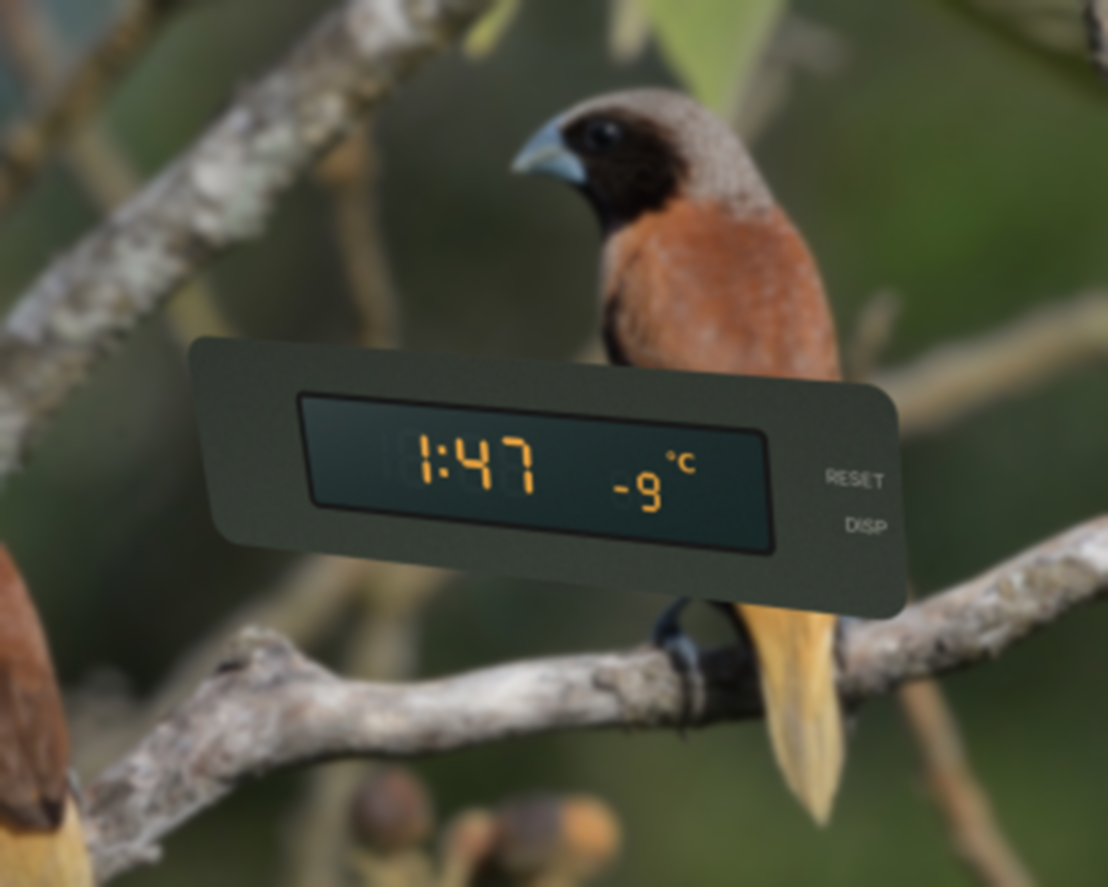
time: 1:47
